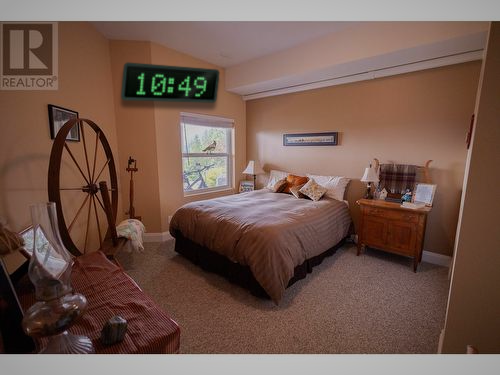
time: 10:49
